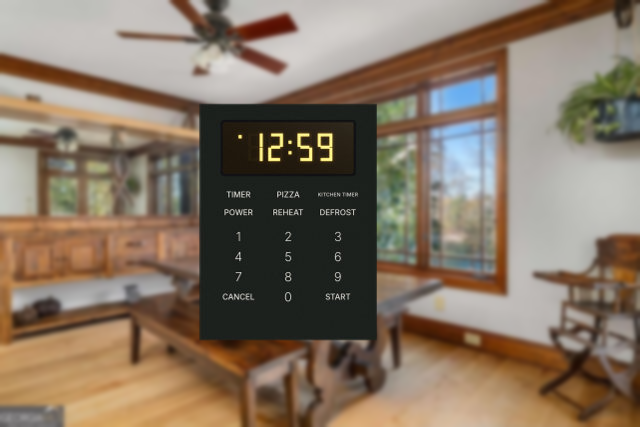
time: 12:59
